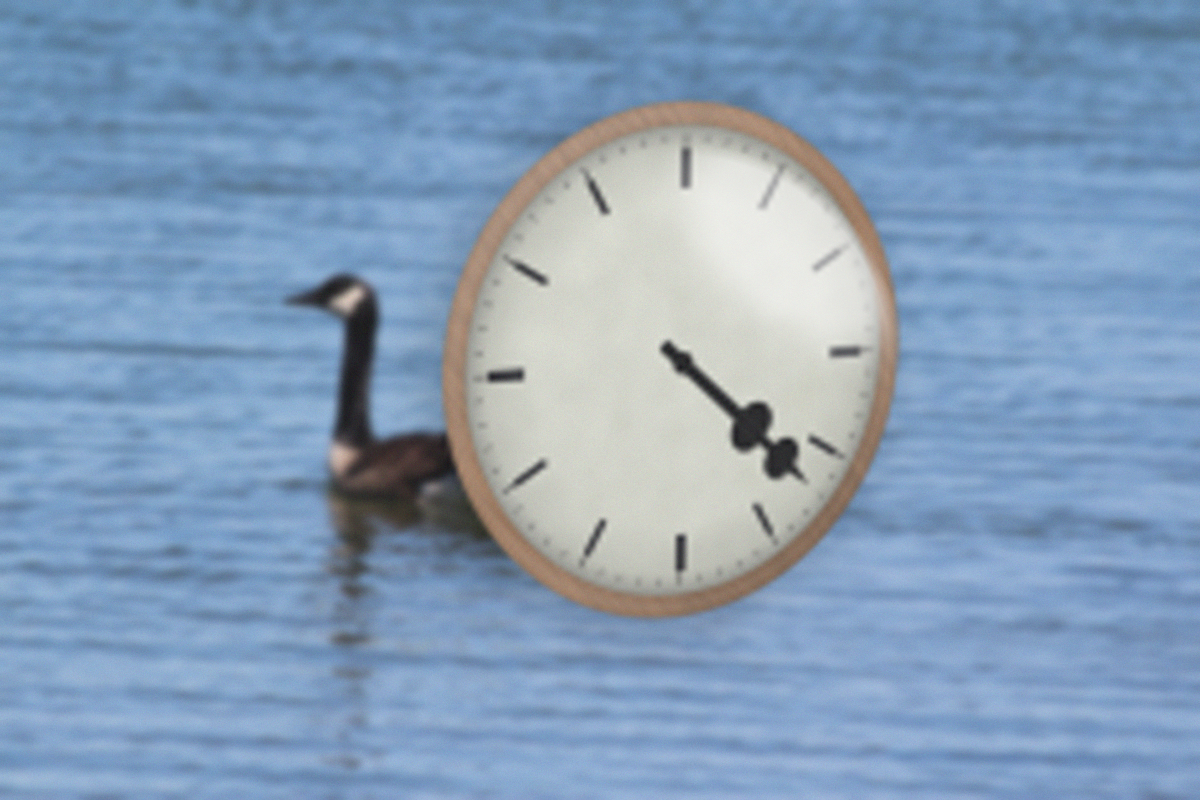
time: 4:22
